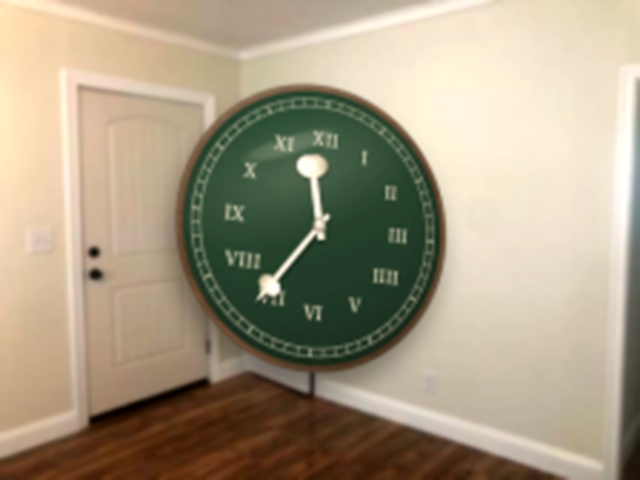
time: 11:36
